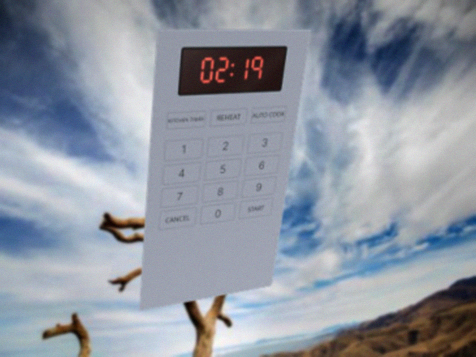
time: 2:19
